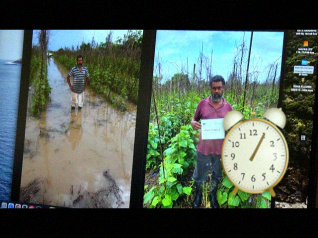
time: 1:05
